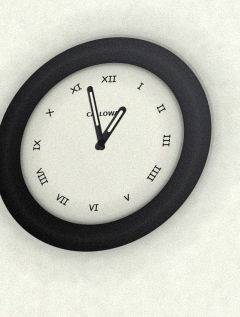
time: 12:57
